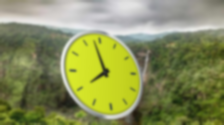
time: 7:58
